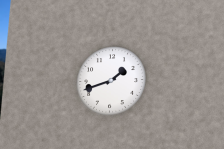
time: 1:42
